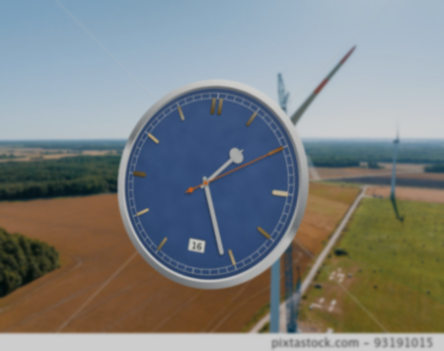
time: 1:26:10
